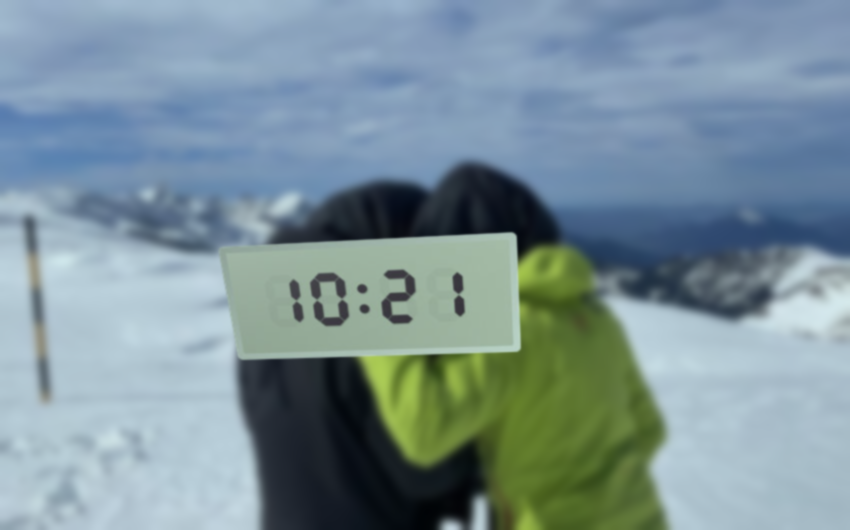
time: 10:21
